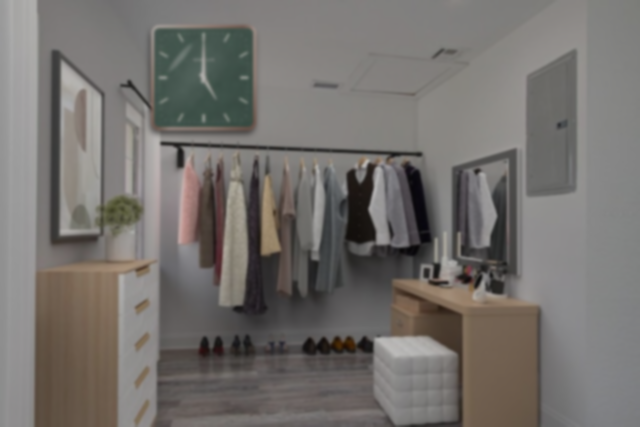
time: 5:00
